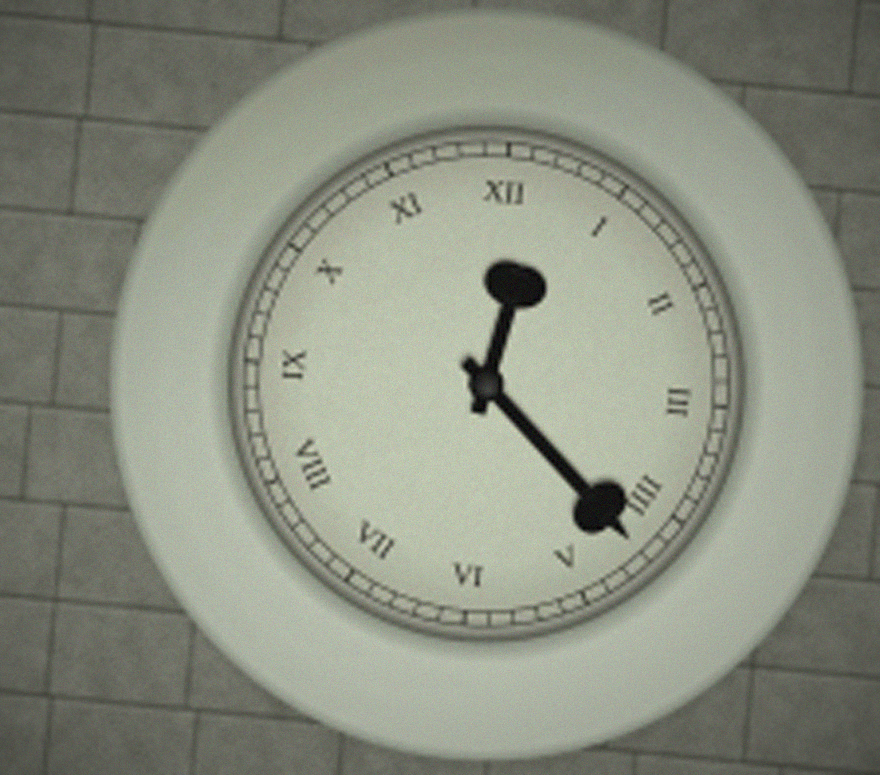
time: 12:22
